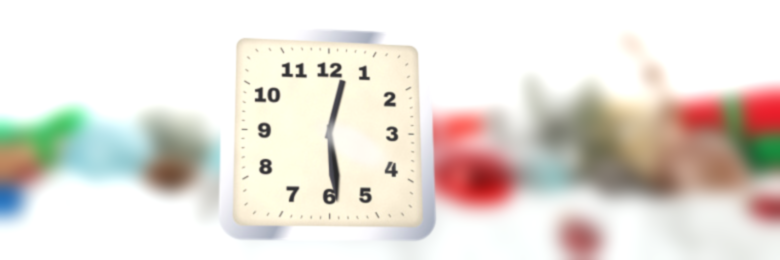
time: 12:29
